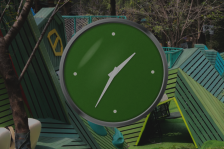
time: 1:35
